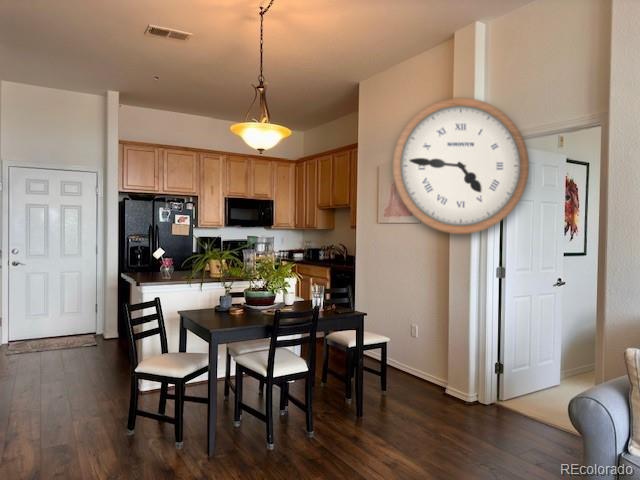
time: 4:46
